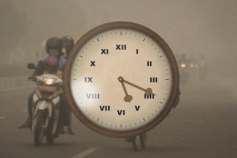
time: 5:19
